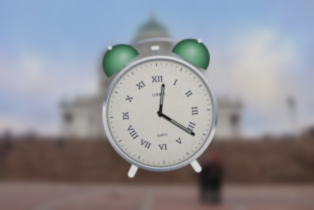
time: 12:21
